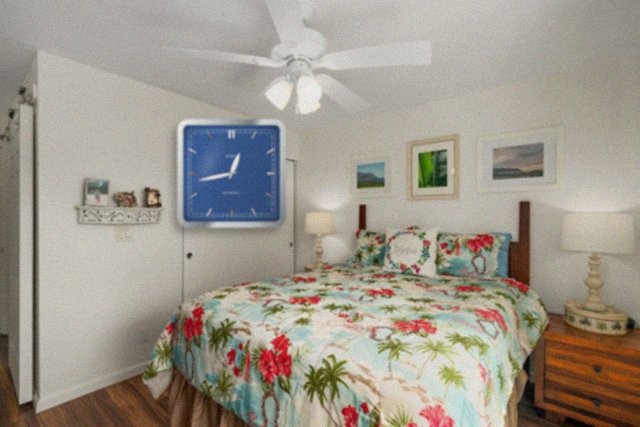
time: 12:43
